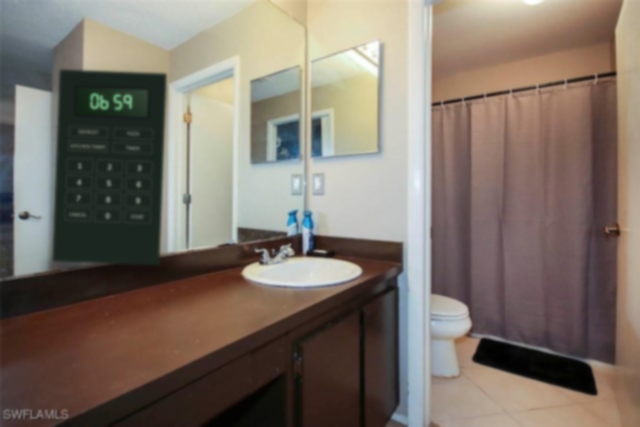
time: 6:59
